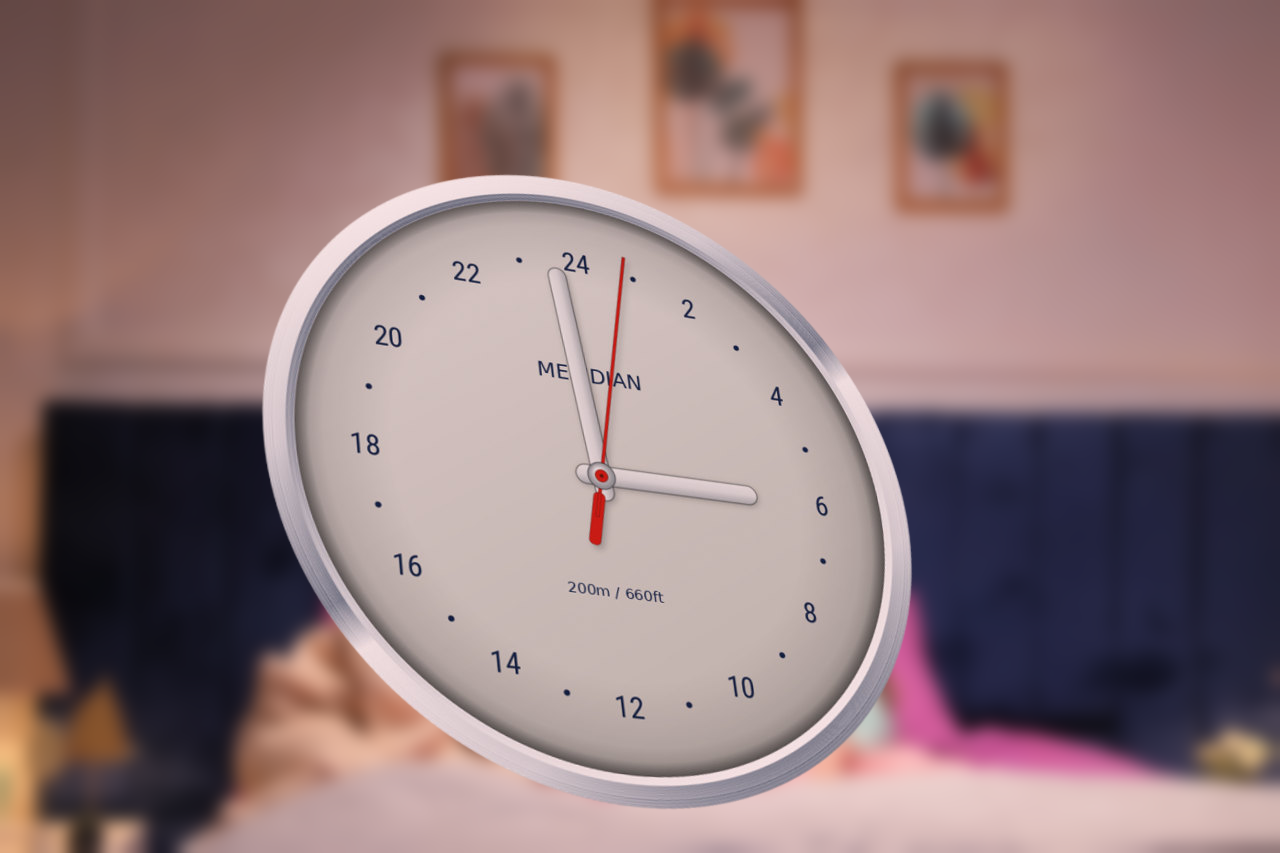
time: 5:59:02
